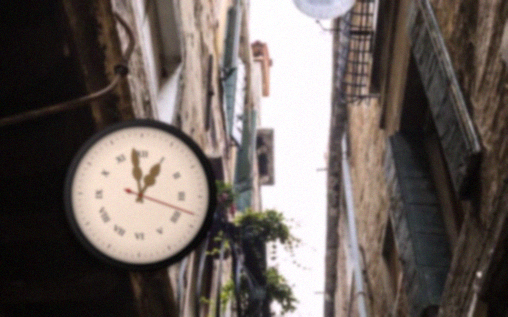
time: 12:58:18
